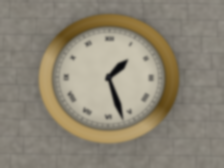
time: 1:27
